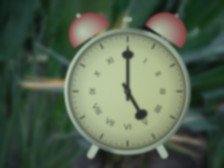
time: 5:00
